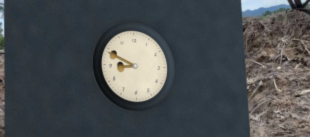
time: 8:49
